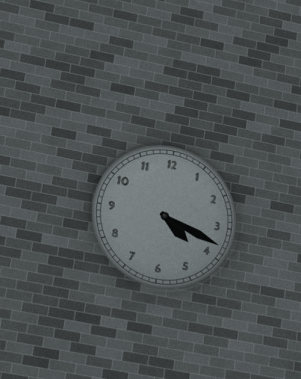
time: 4:18
